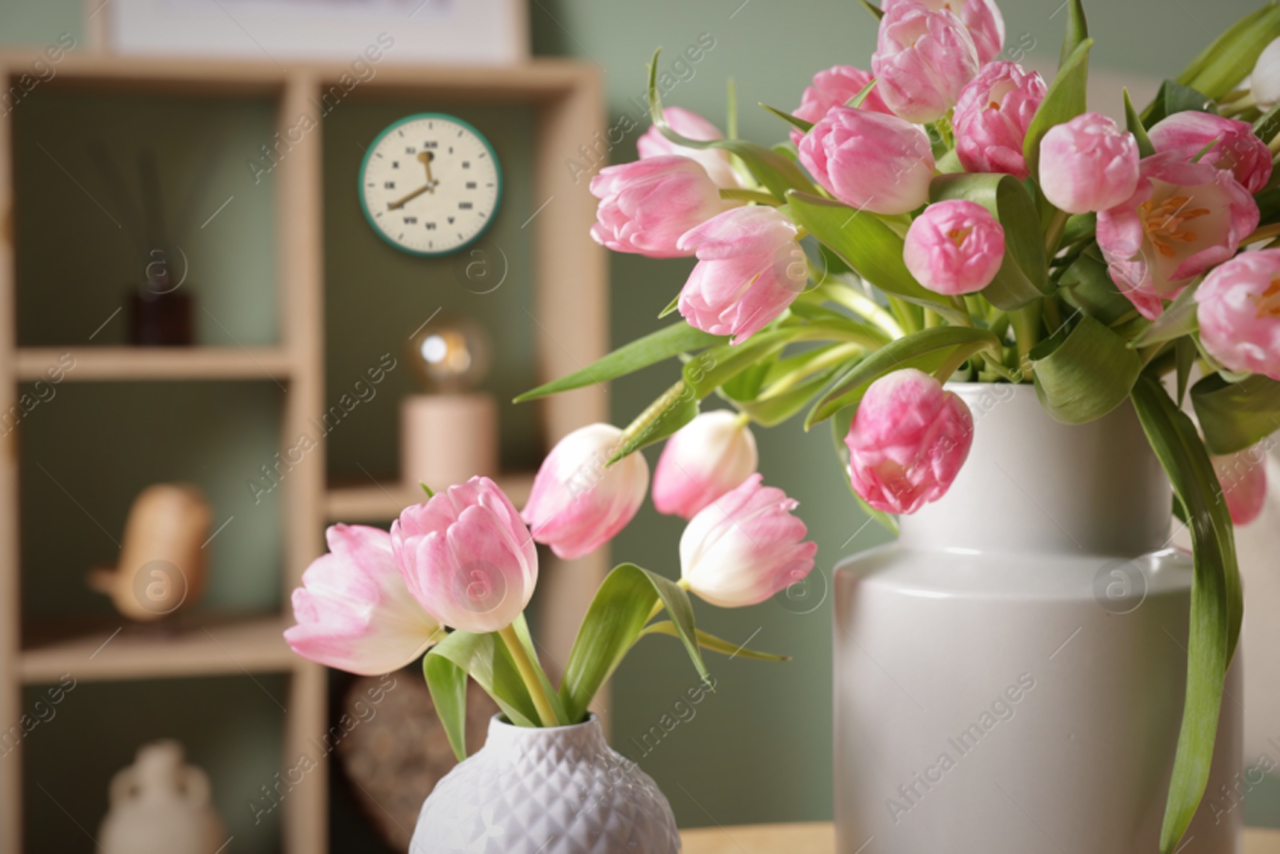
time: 11:40
